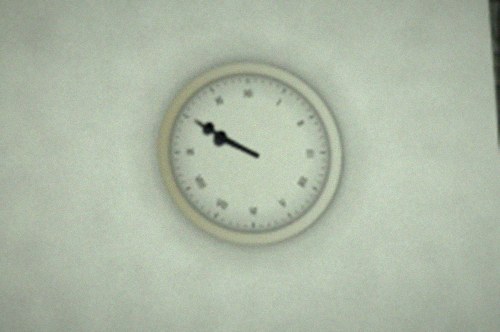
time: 9:50
